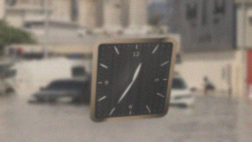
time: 12:35
